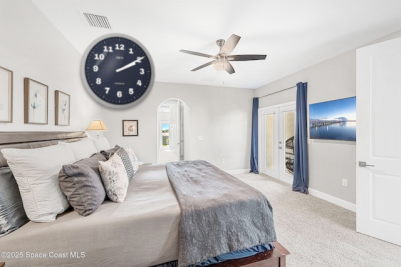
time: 2:10
